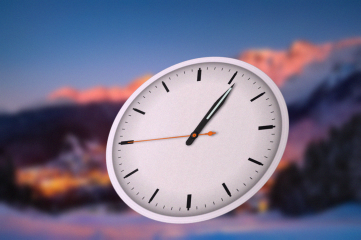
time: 1:05:45
